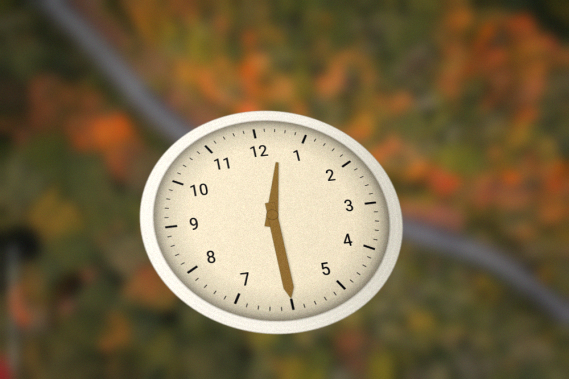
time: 12:30
